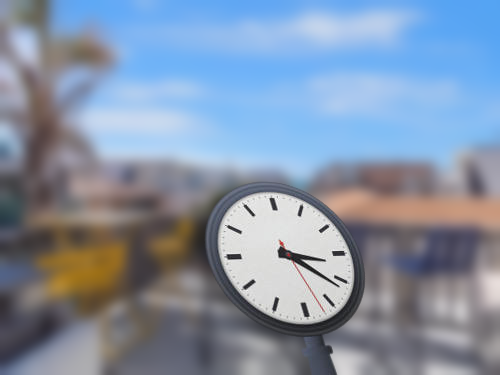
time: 3:21:27
